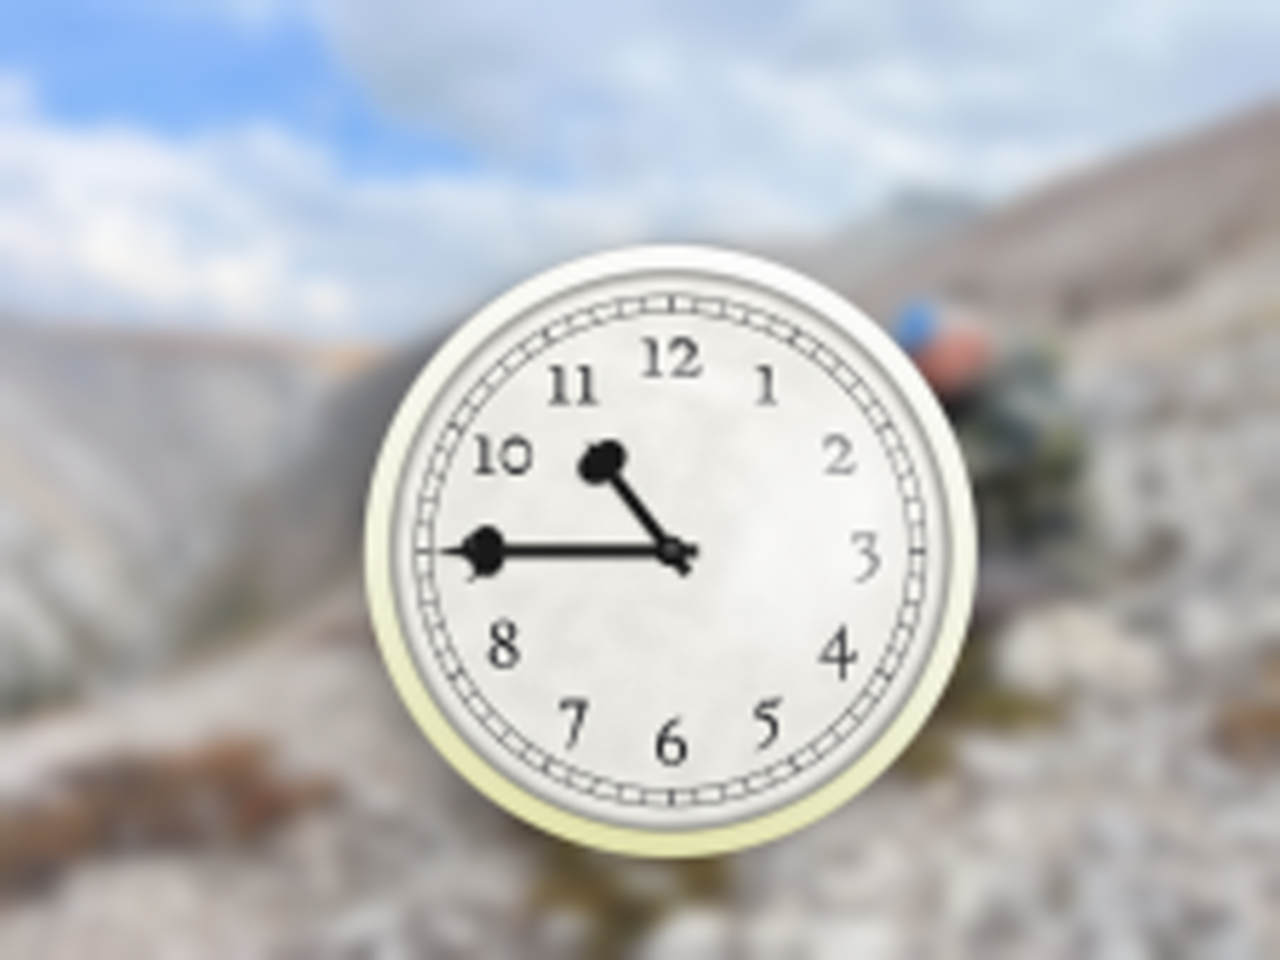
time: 10:45
